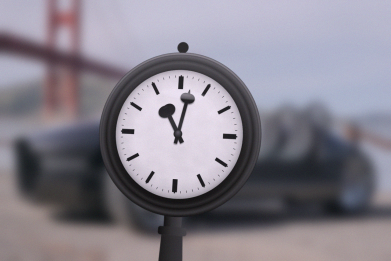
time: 11:02
